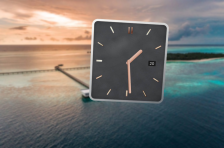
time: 1:29
